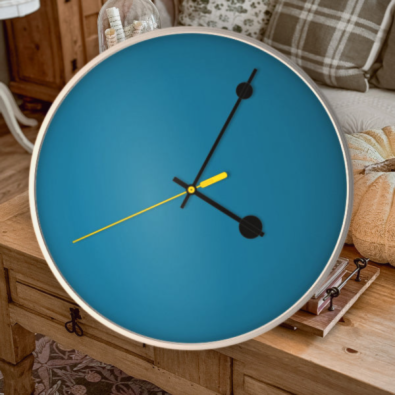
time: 4:04:41
